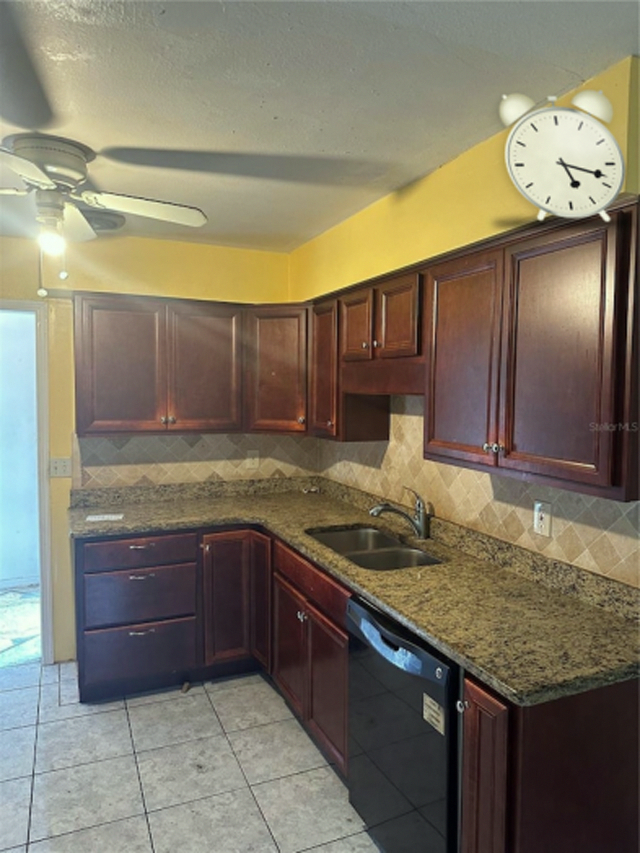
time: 5:18
